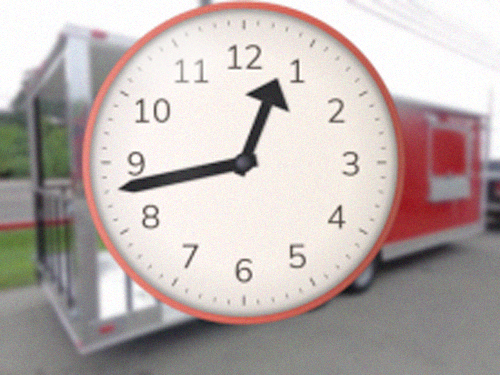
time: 12:43
